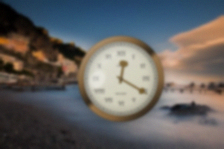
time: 12:20
